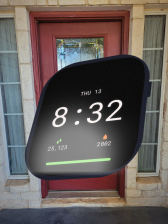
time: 8:32
